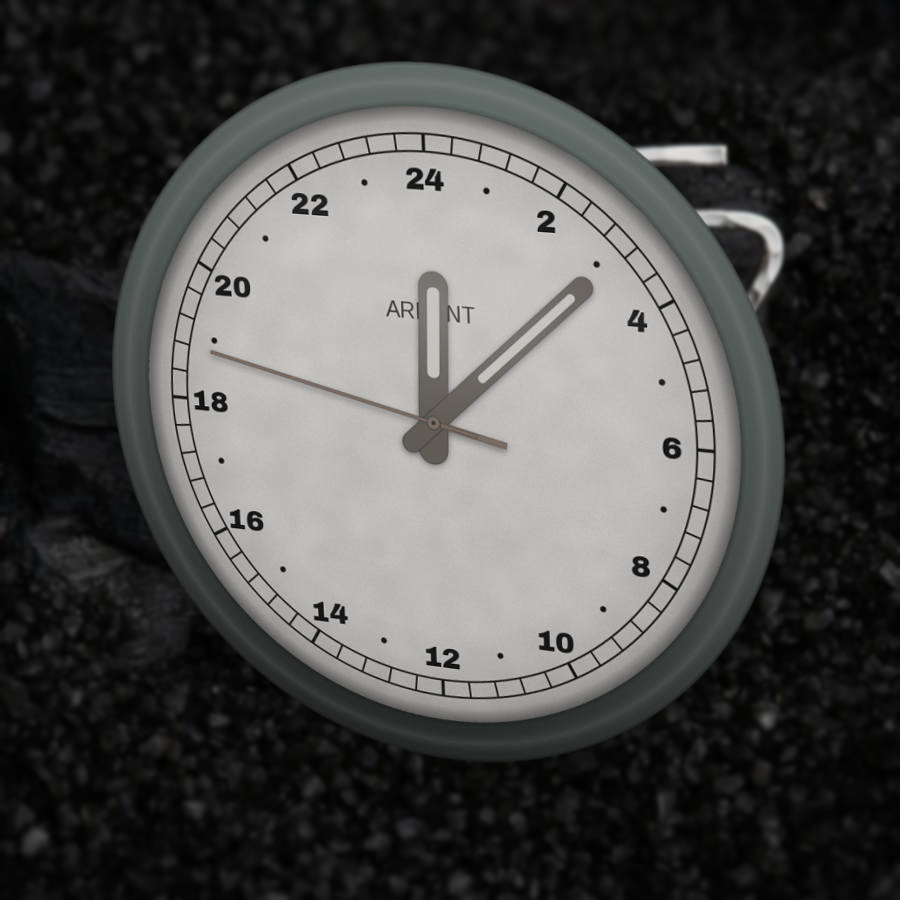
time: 0:07:47
